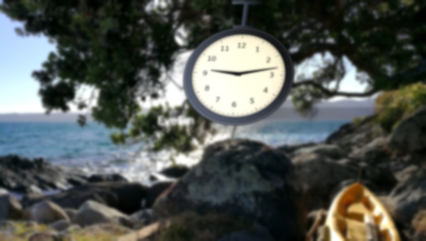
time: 9:13
